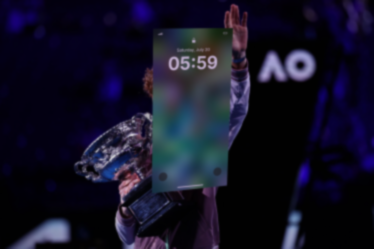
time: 5:59
